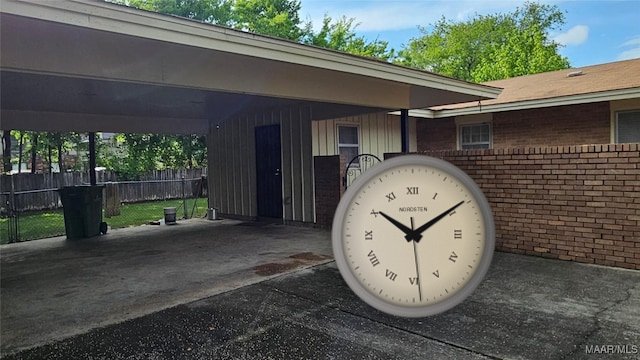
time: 10:09:29
